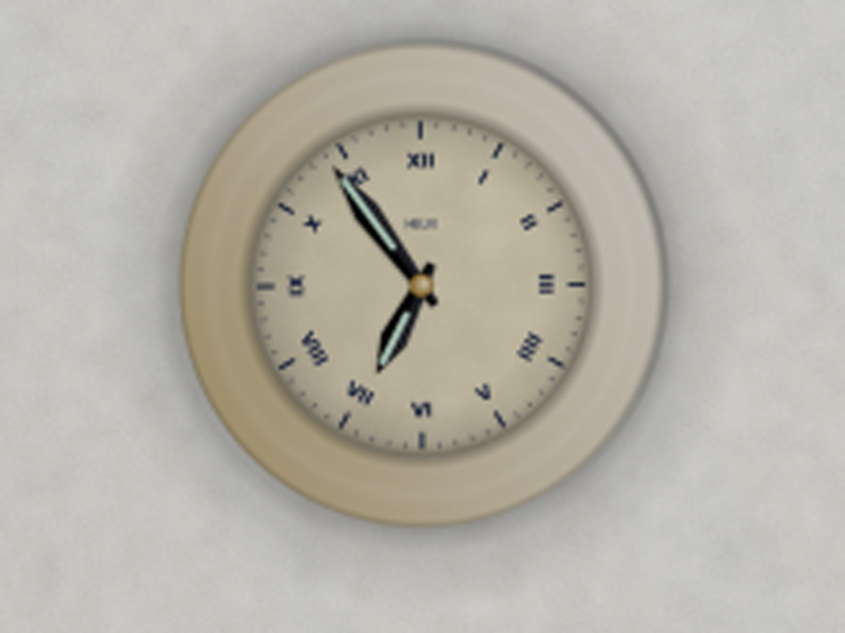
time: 6:54
